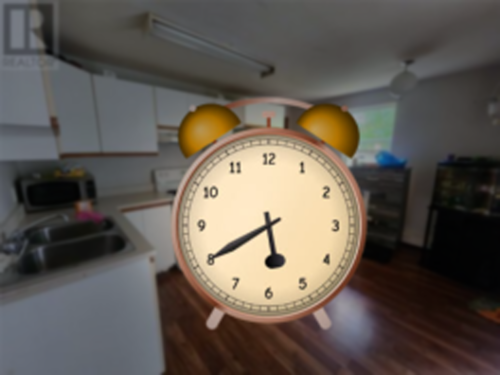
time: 5:40
